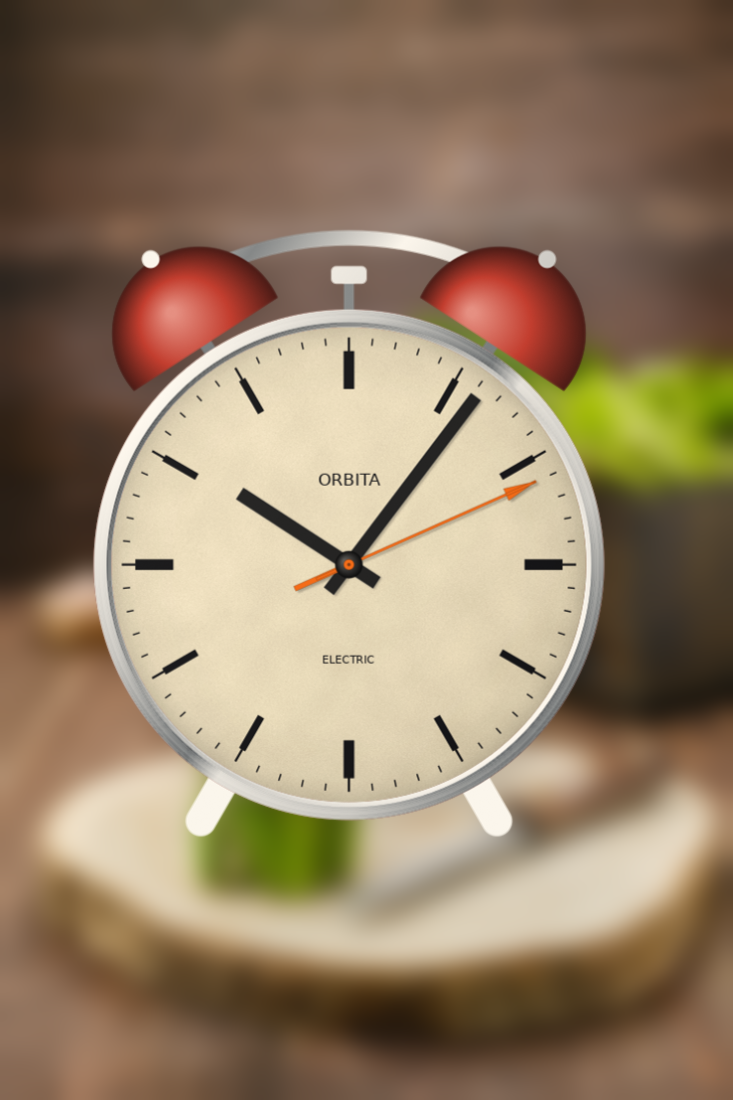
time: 10:06:11
